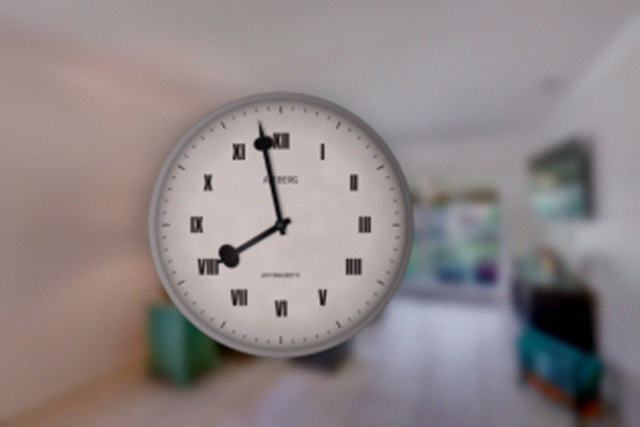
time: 7:58
